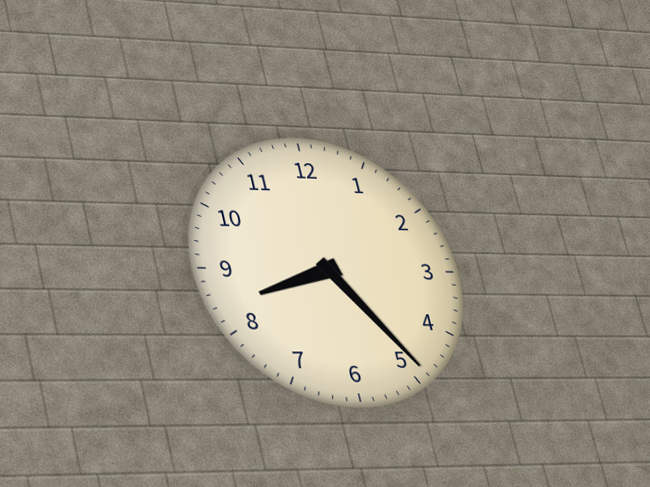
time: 8:24
